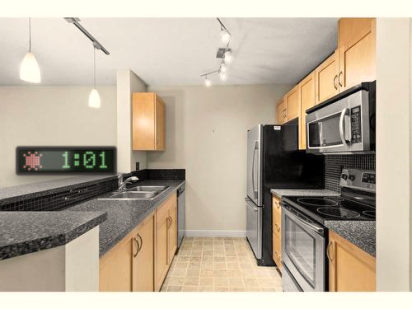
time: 1:01
